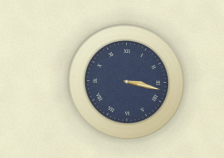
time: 3:17
